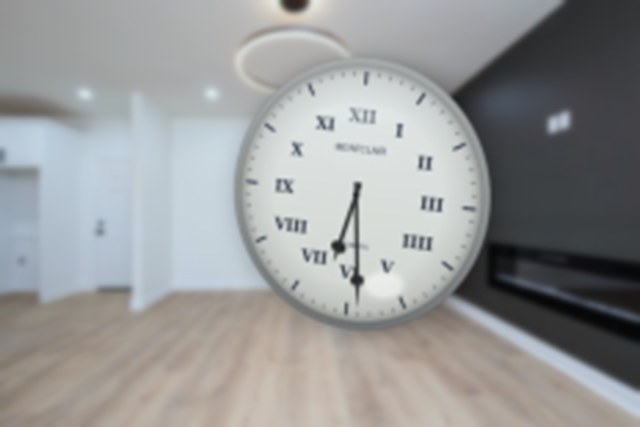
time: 6:29
